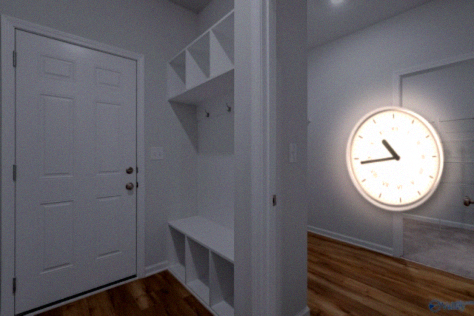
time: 10:44
